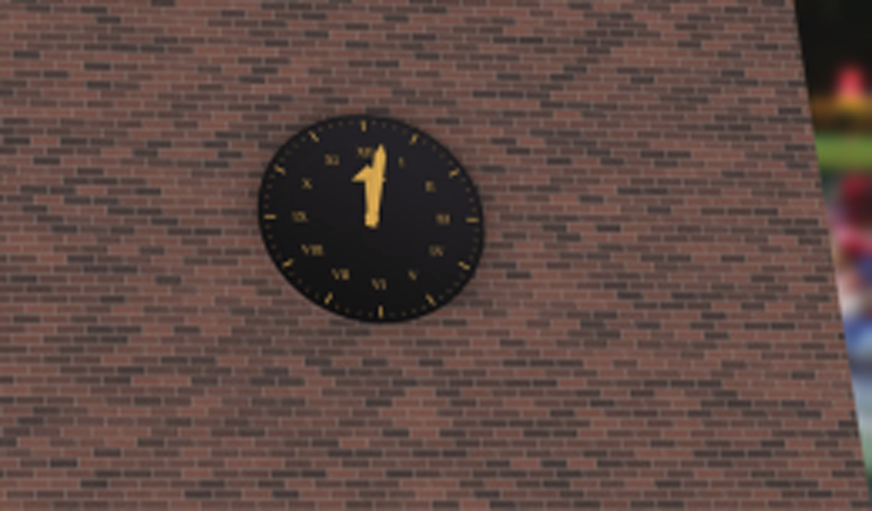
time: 12:02
